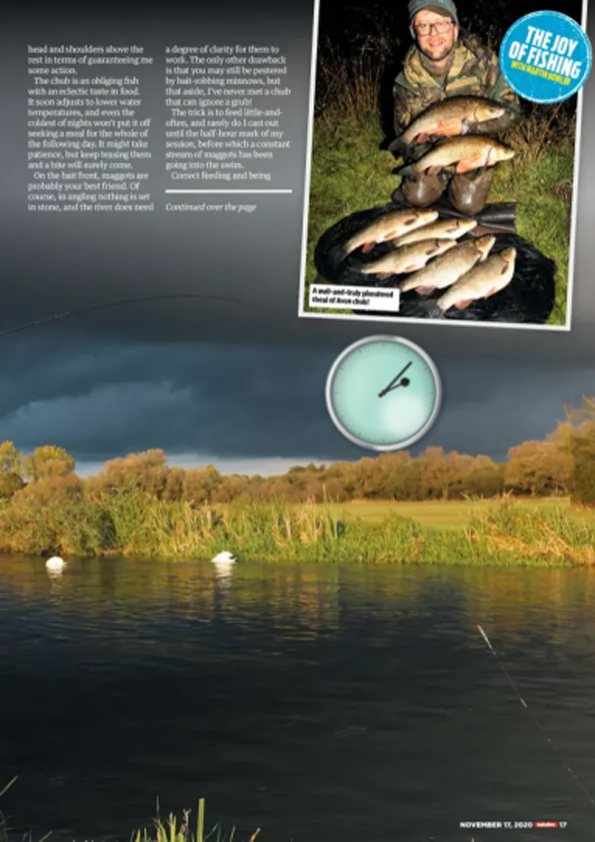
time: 2:07
